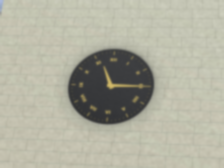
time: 11:15
